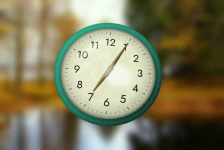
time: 7:05
